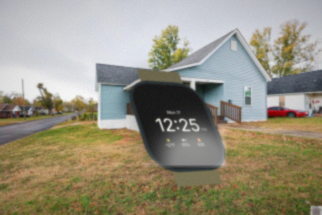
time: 12:25
